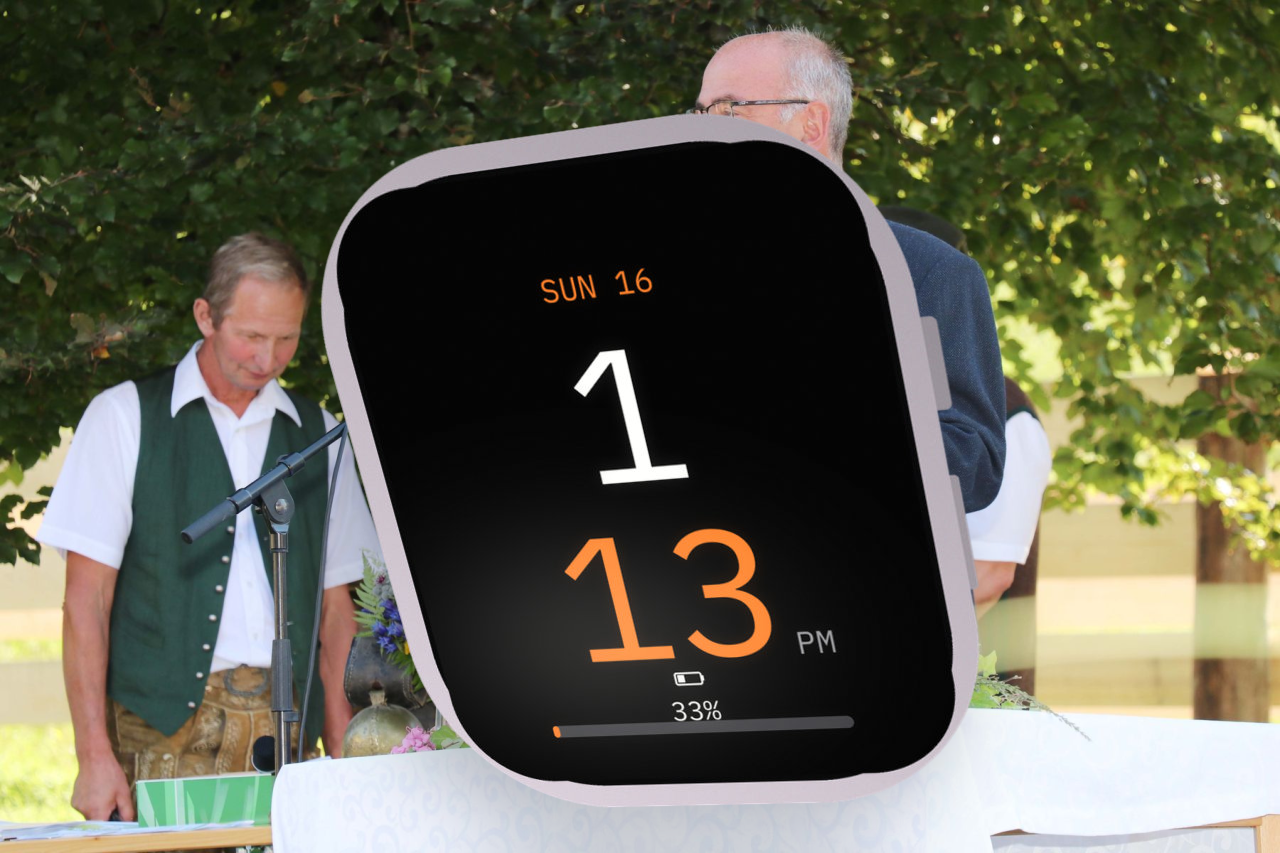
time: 1:13
